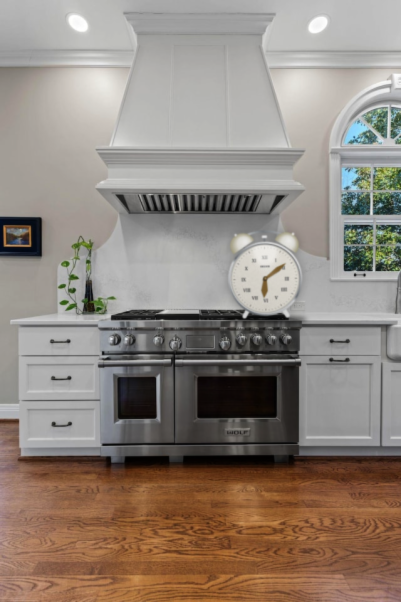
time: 6:09
